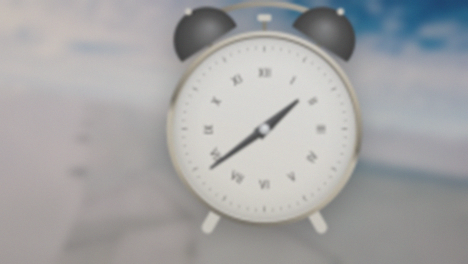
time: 1:39
